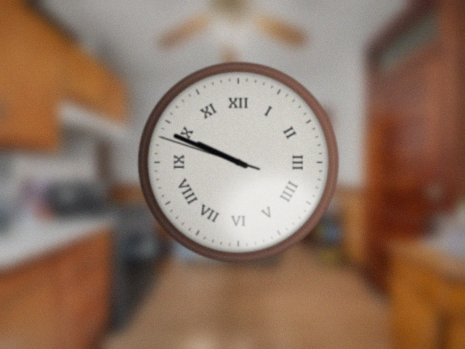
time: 9:48:48
